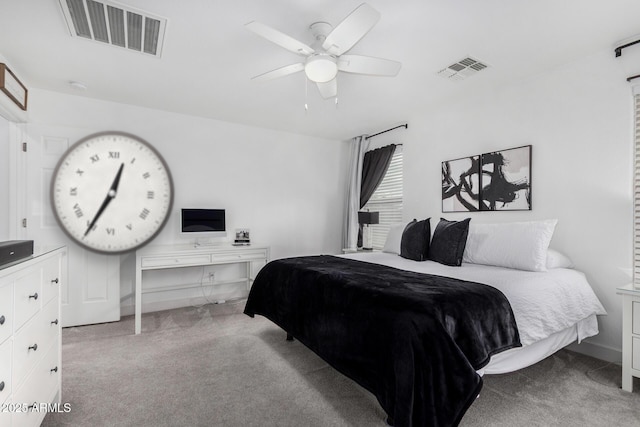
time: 12:35
